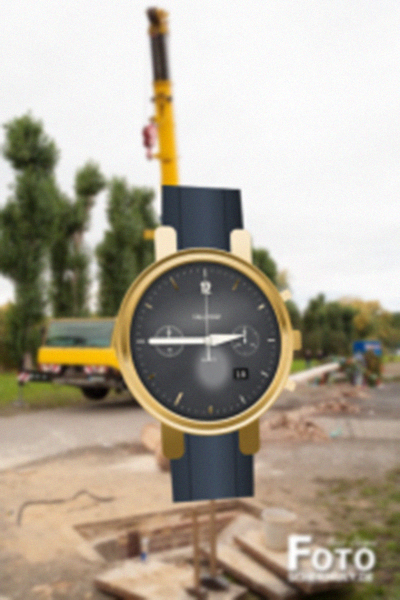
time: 2:45
